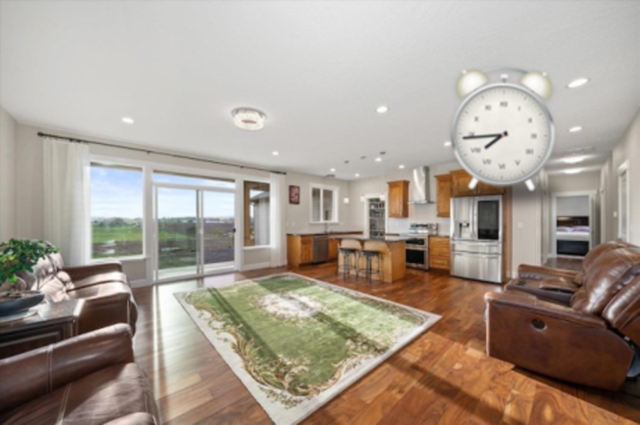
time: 7:44
